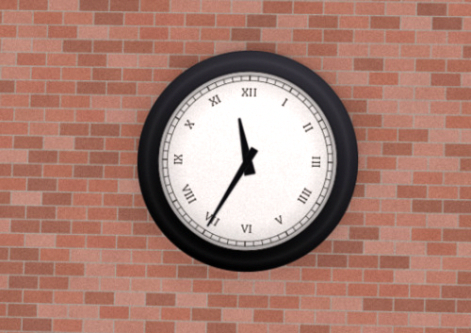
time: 11:35
